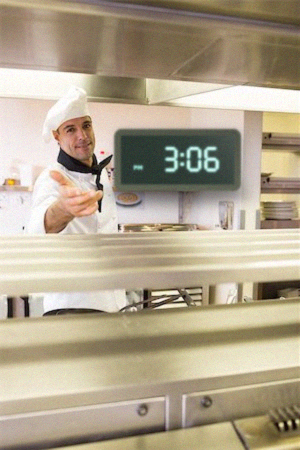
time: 3:06
